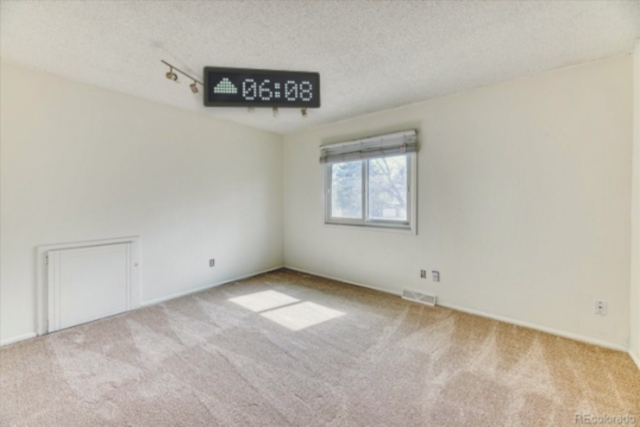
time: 6:08
